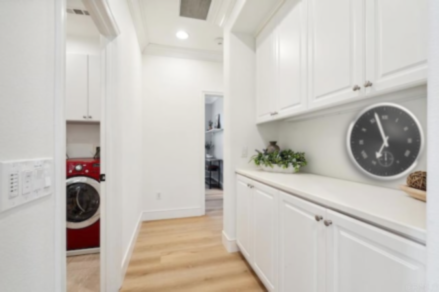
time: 6:57
